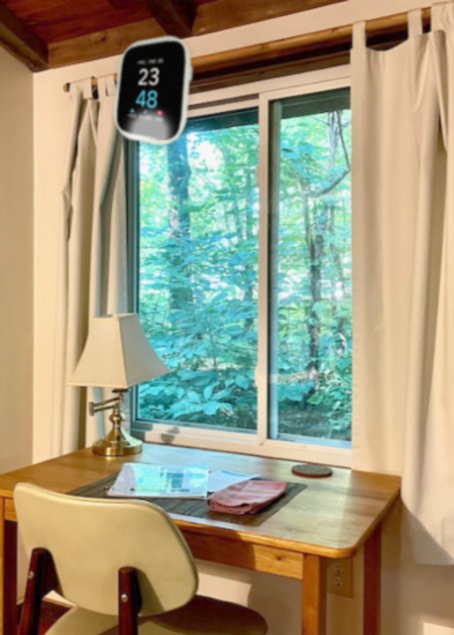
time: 23:48
